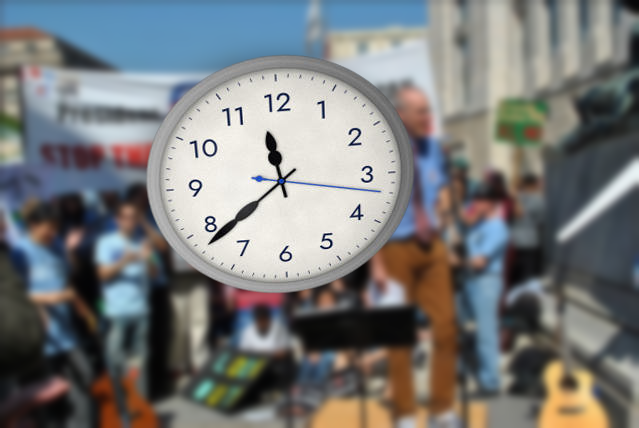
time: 11:38:17
